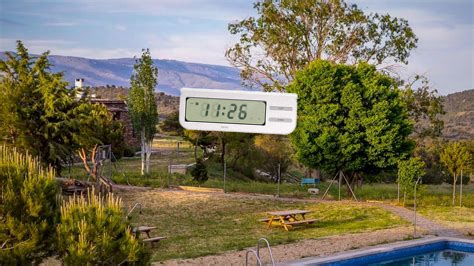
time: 11:26
